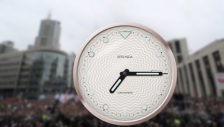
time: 7:15
